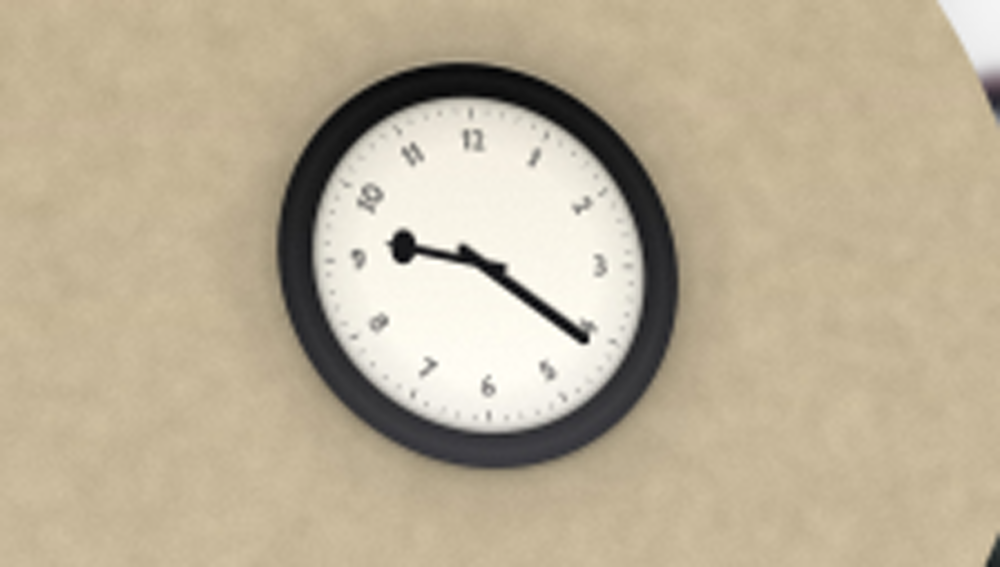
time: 9:21
